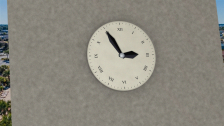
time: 2:55
